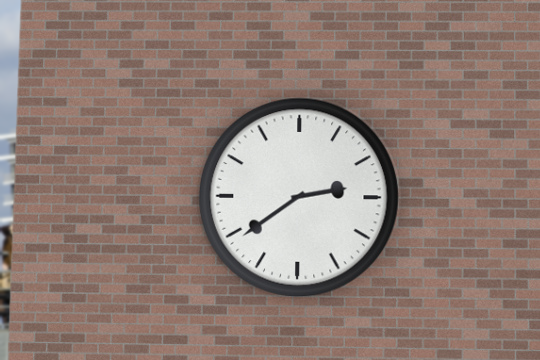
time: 2:39
